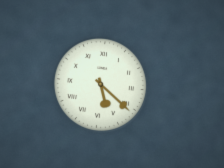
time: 5:21
